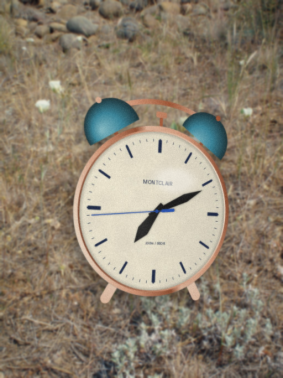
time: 7:10:44
